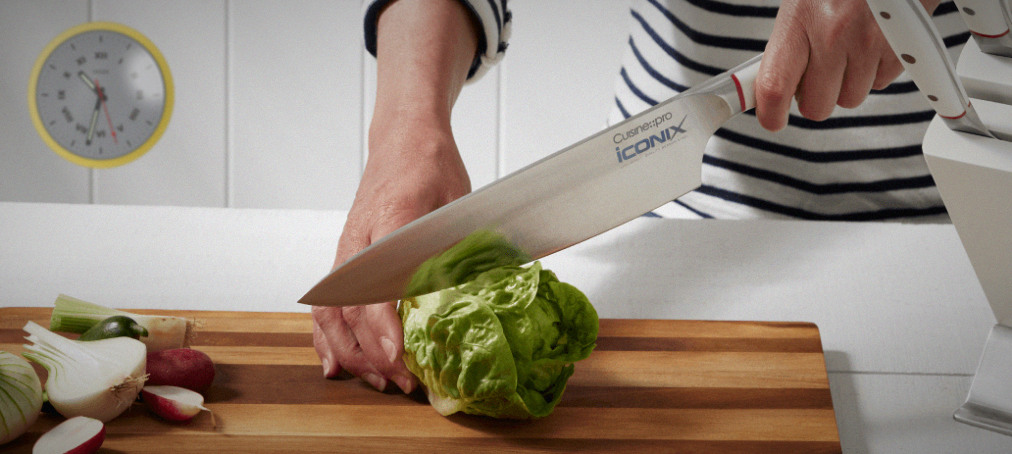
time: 10:32:27
